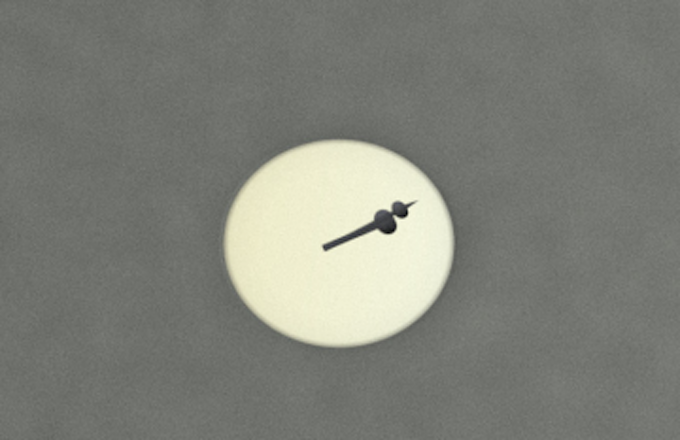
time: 2:10
